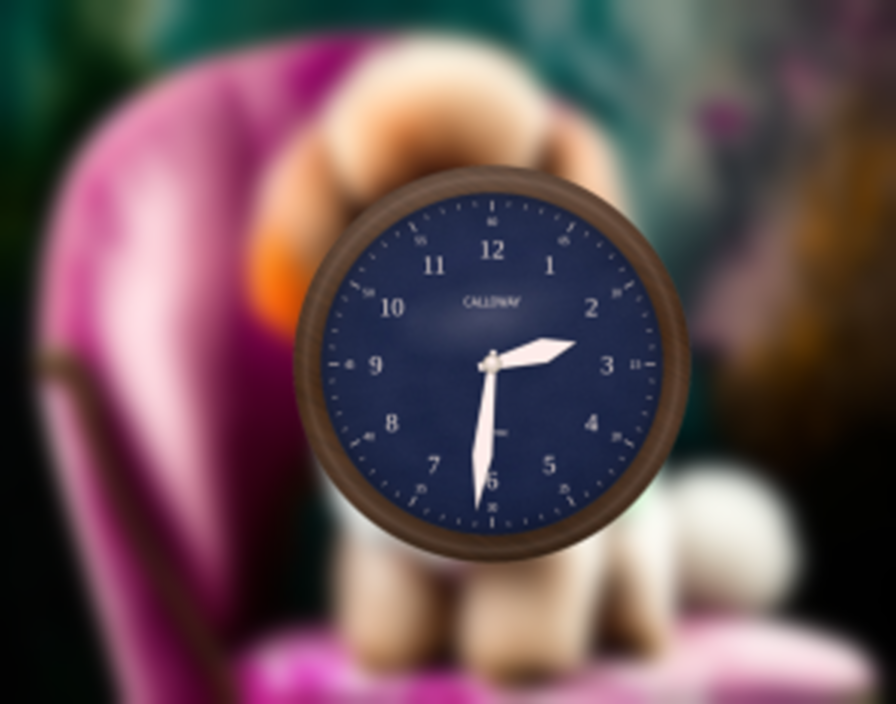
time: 2:31
